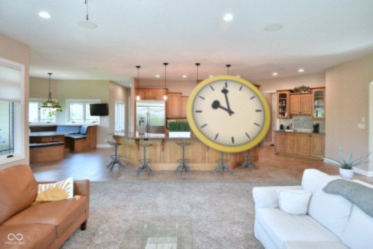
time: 9:59
